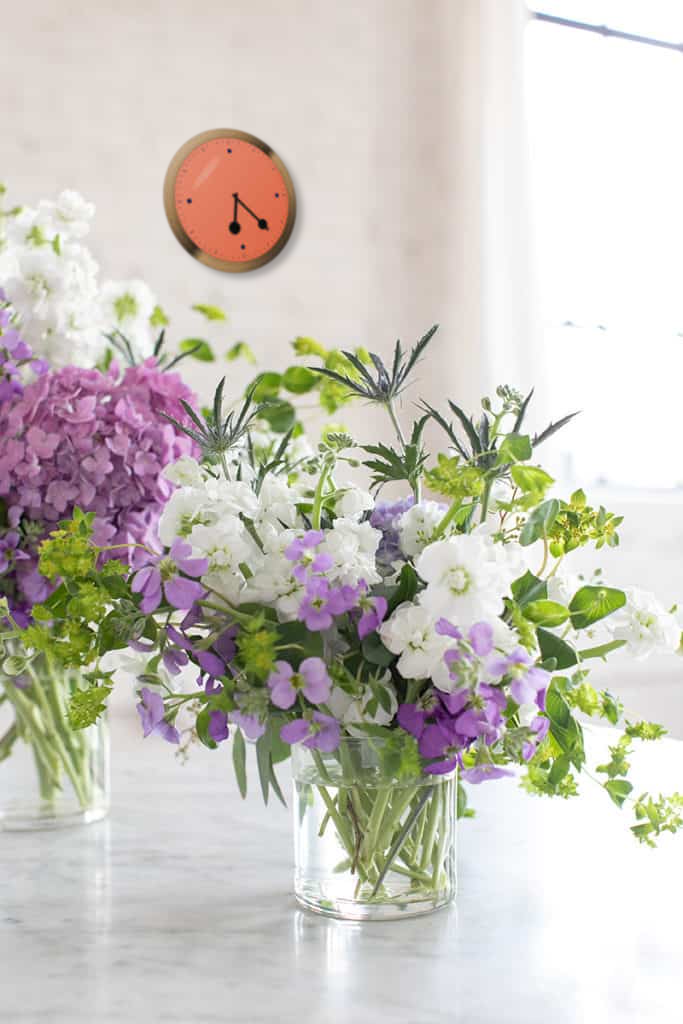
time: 6:23
